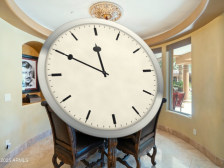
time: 11:50
